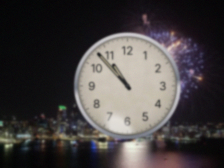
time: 10:53
